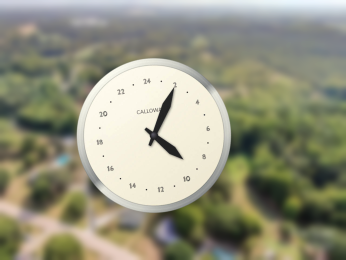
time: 9:05
